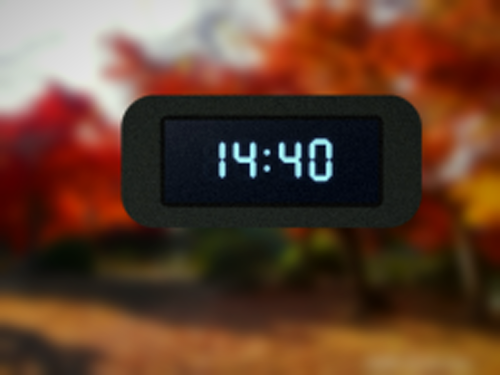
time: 14:40
